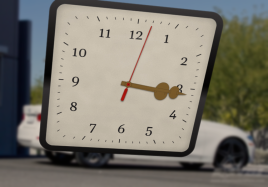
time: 3:16:02
